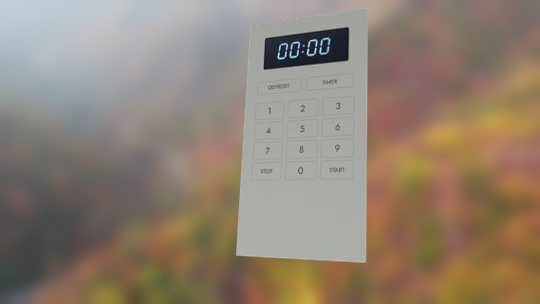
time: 0:00
